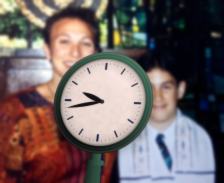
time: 9:43
